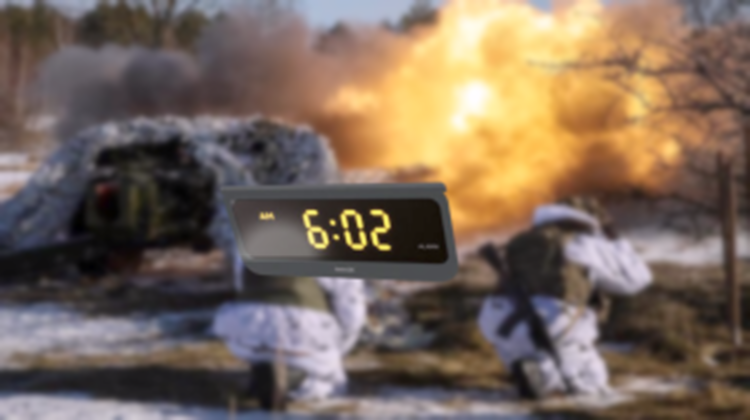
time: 6:02
